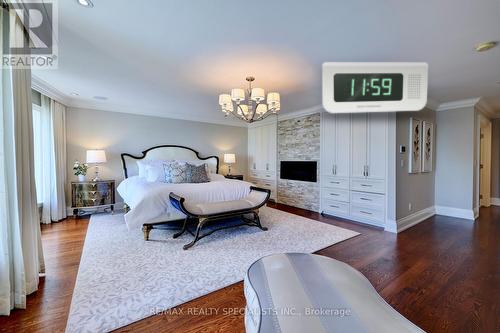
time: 11:59
